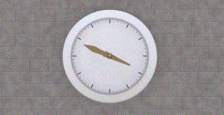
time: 3:49
